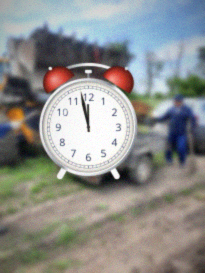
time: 11:58
